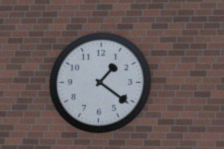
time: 1:21
